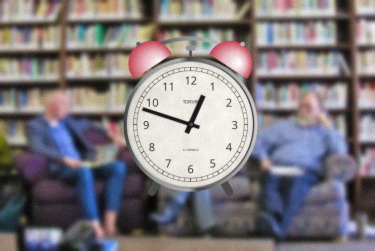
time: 12:48
